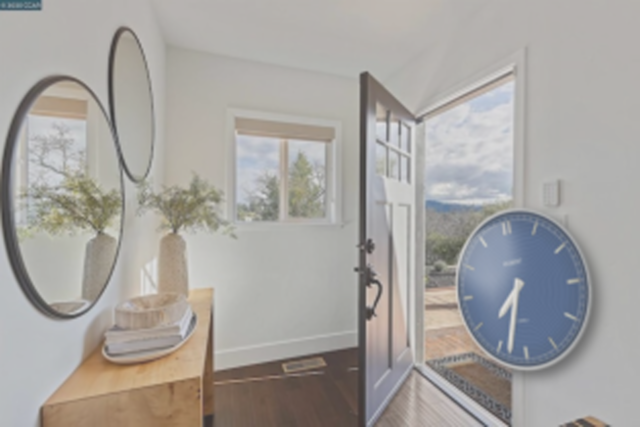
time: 7:33
